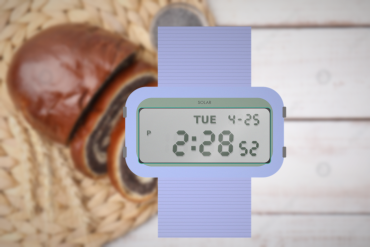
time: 2:28:52
